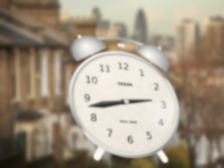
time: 2:43
